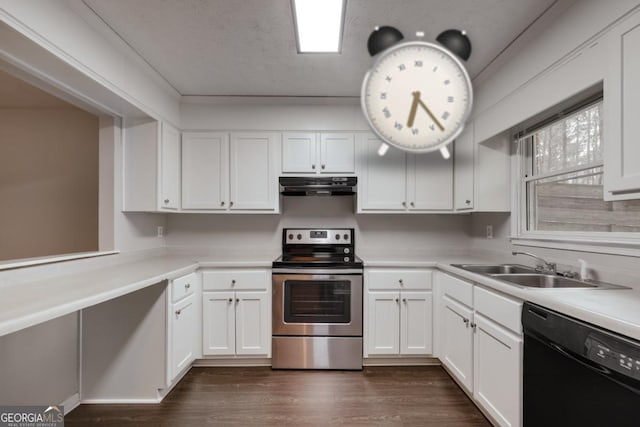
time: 6:23
